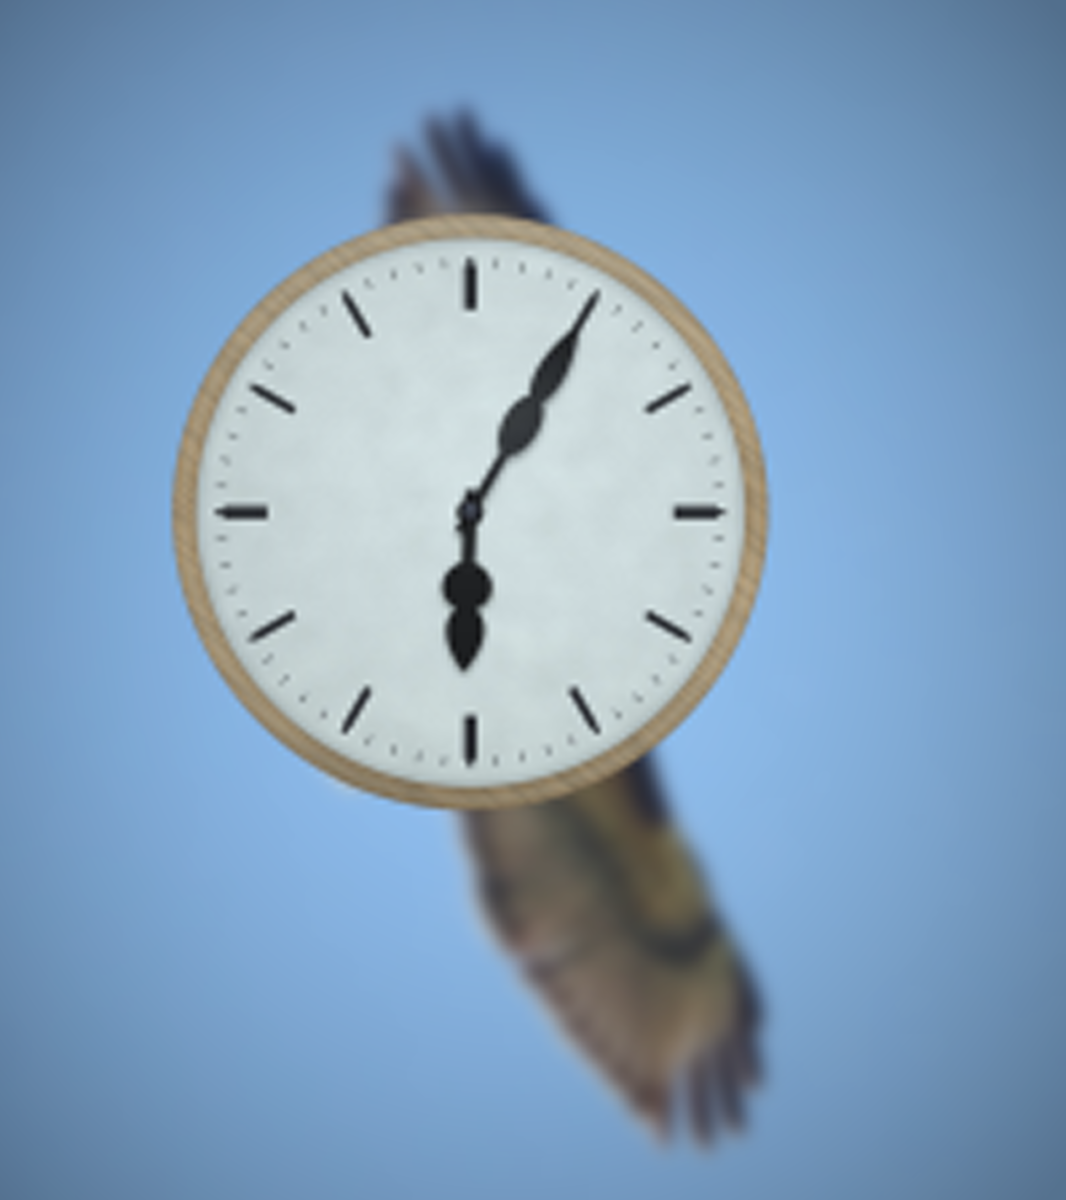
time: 6:05
